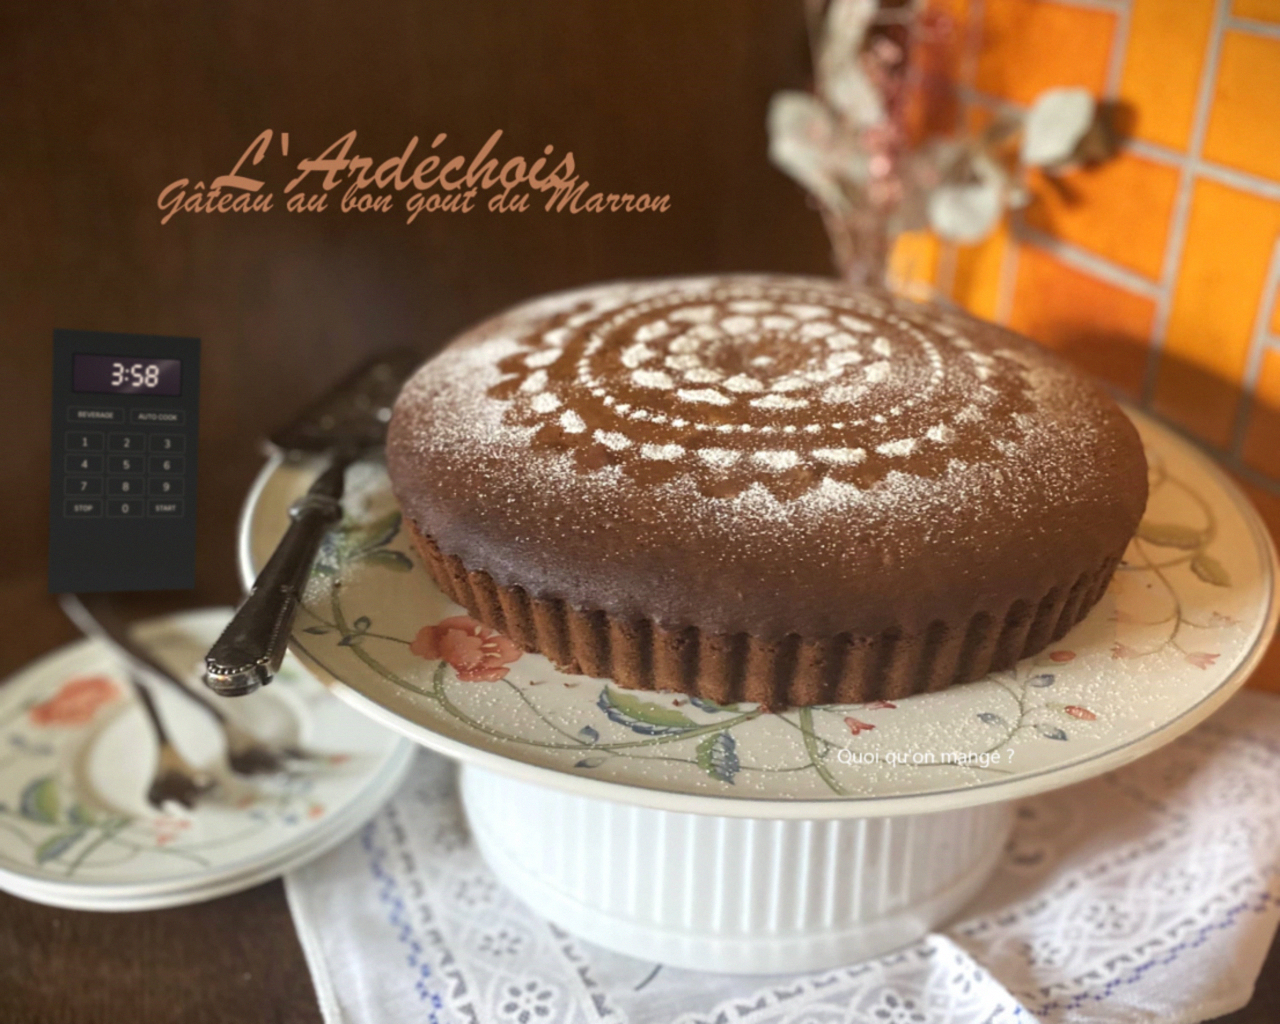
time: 3:58
